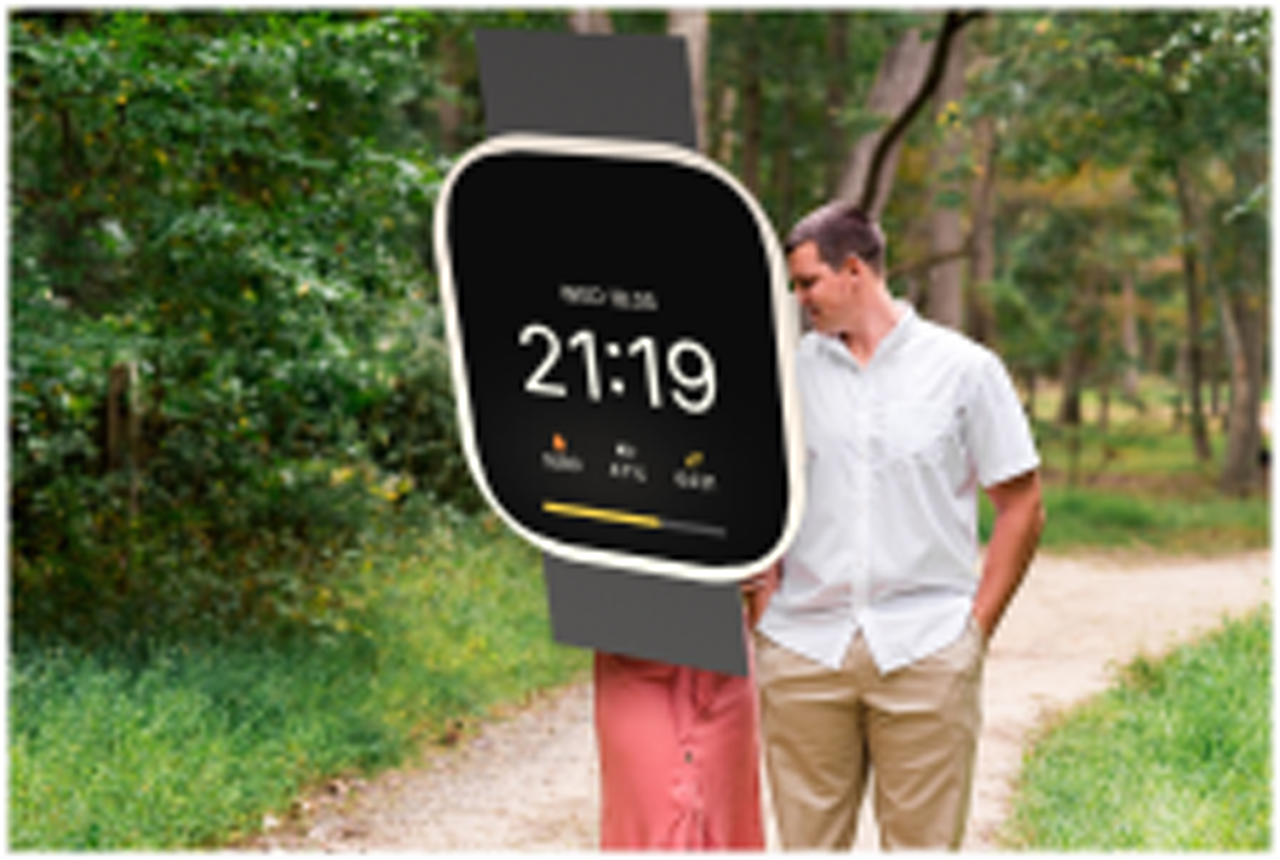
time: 21:19
